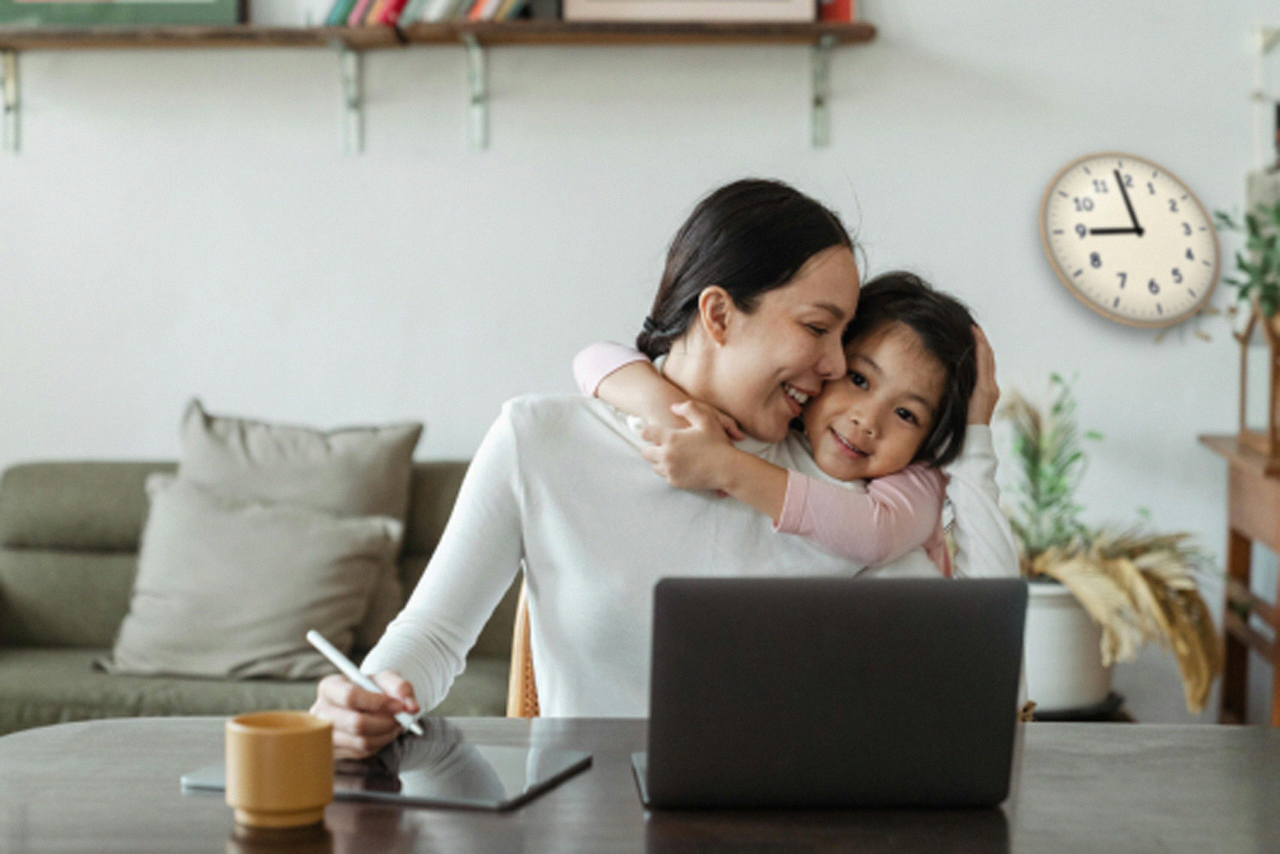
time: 8:59
